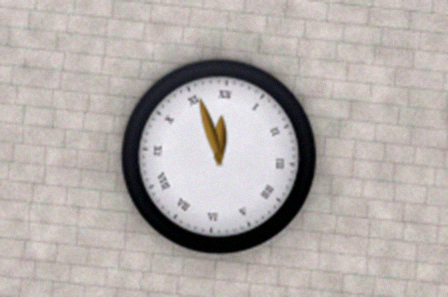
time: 11:56
